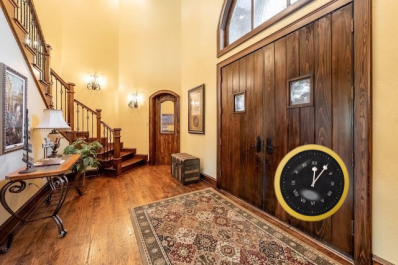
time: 12:06
